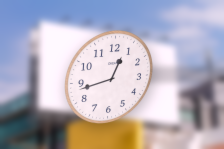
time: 12:43
